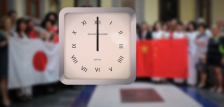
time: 12:00
